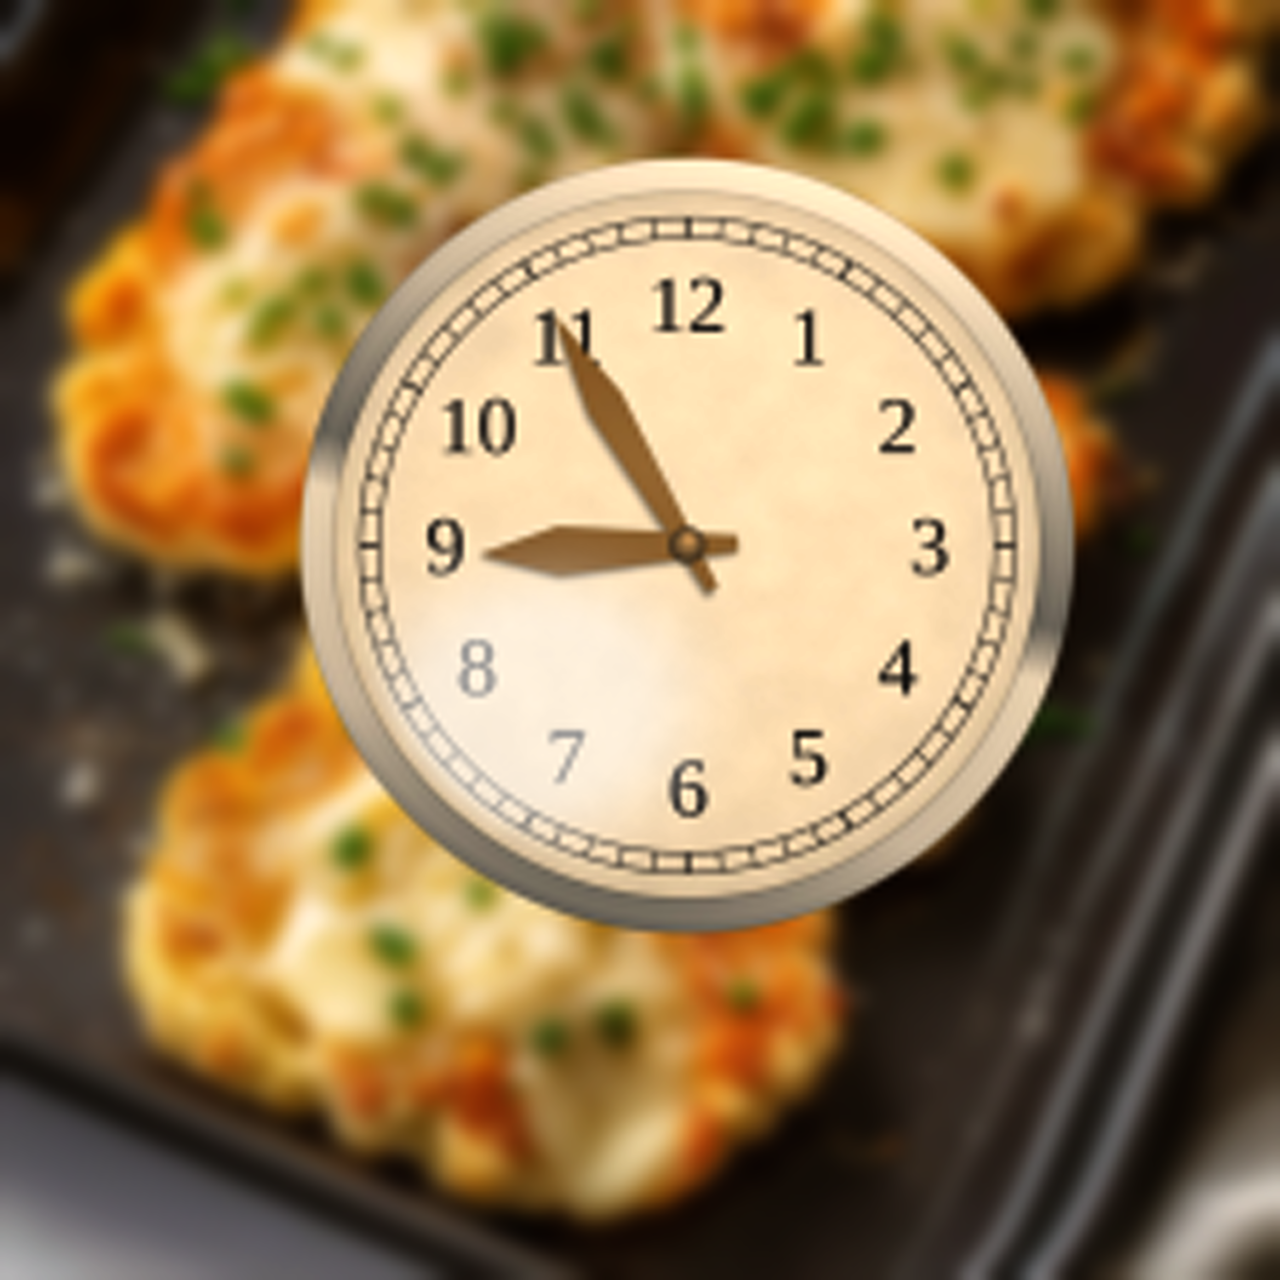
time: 8:55
